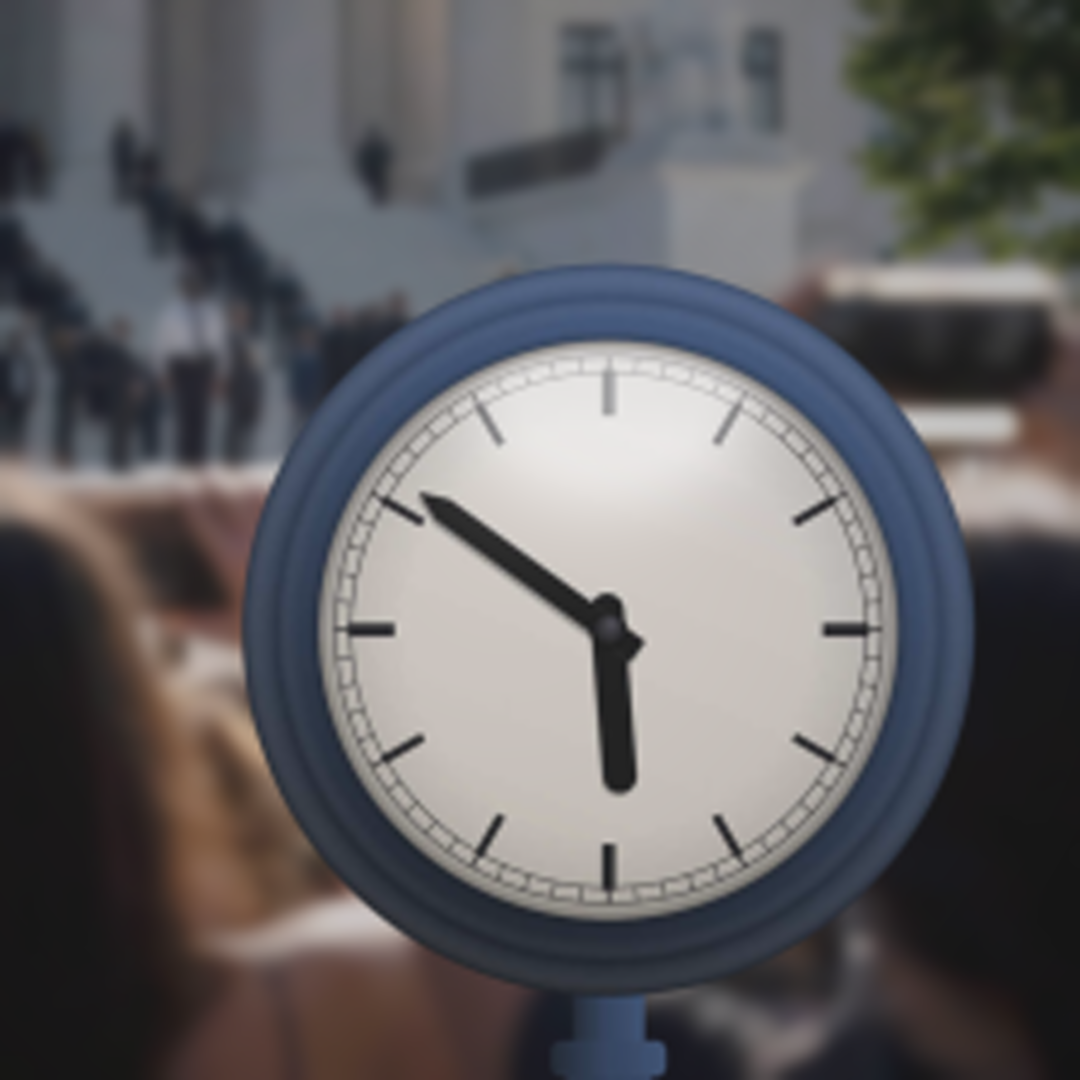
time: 5:51
